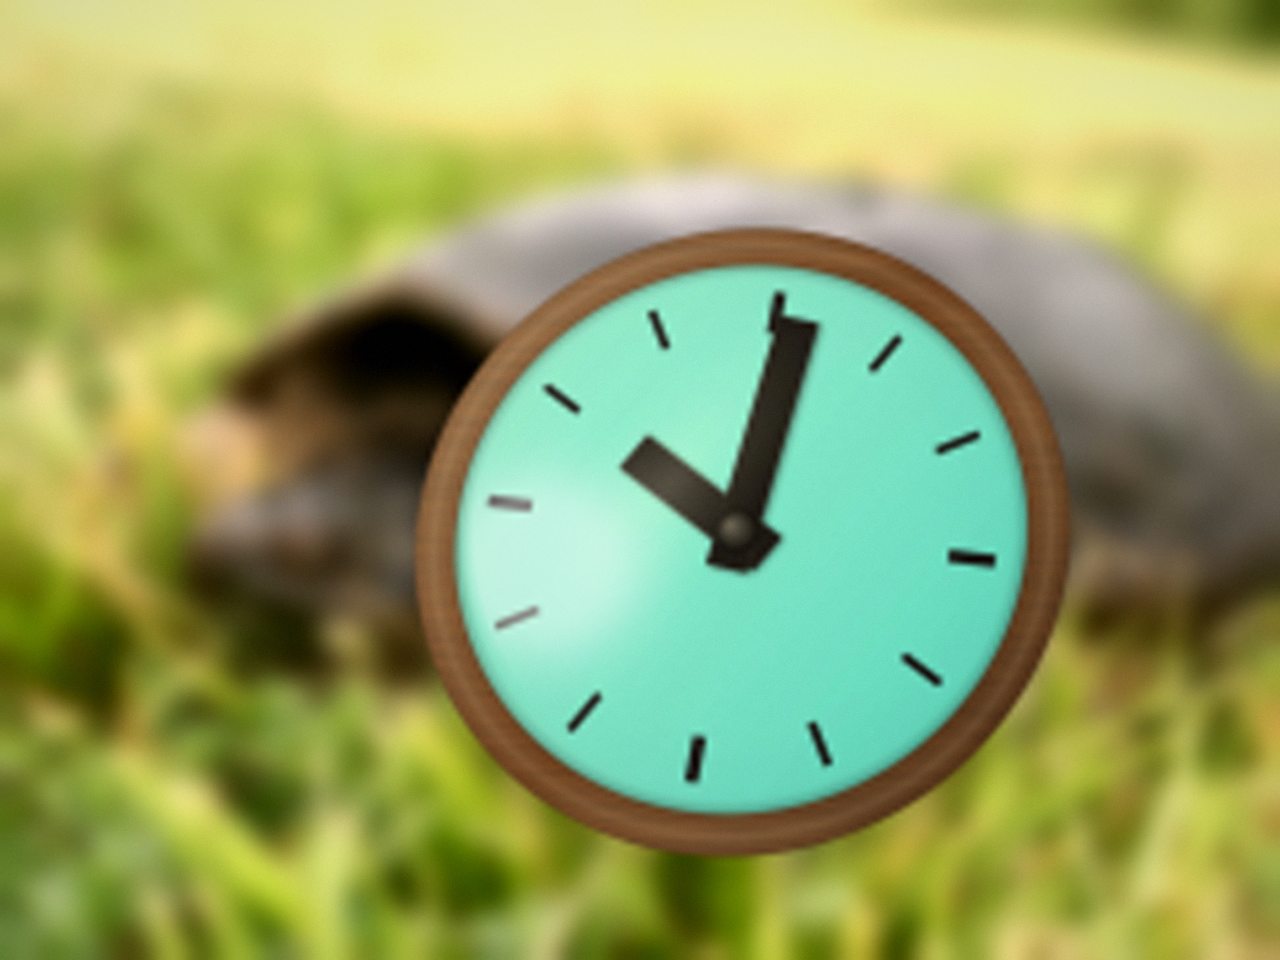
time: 10:01
